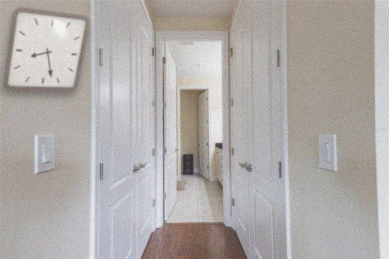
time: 8:27
